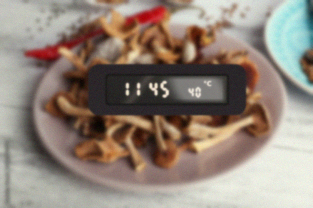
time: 11:45
